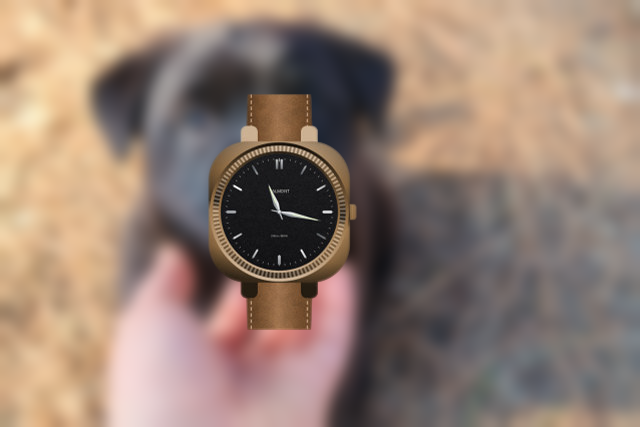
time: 11:17
